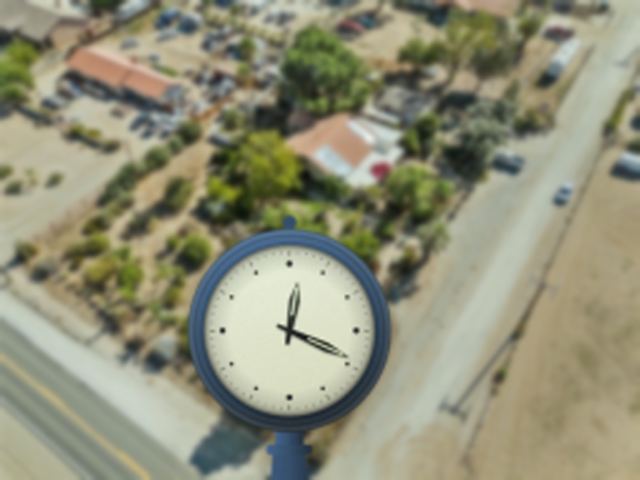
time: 12:19
